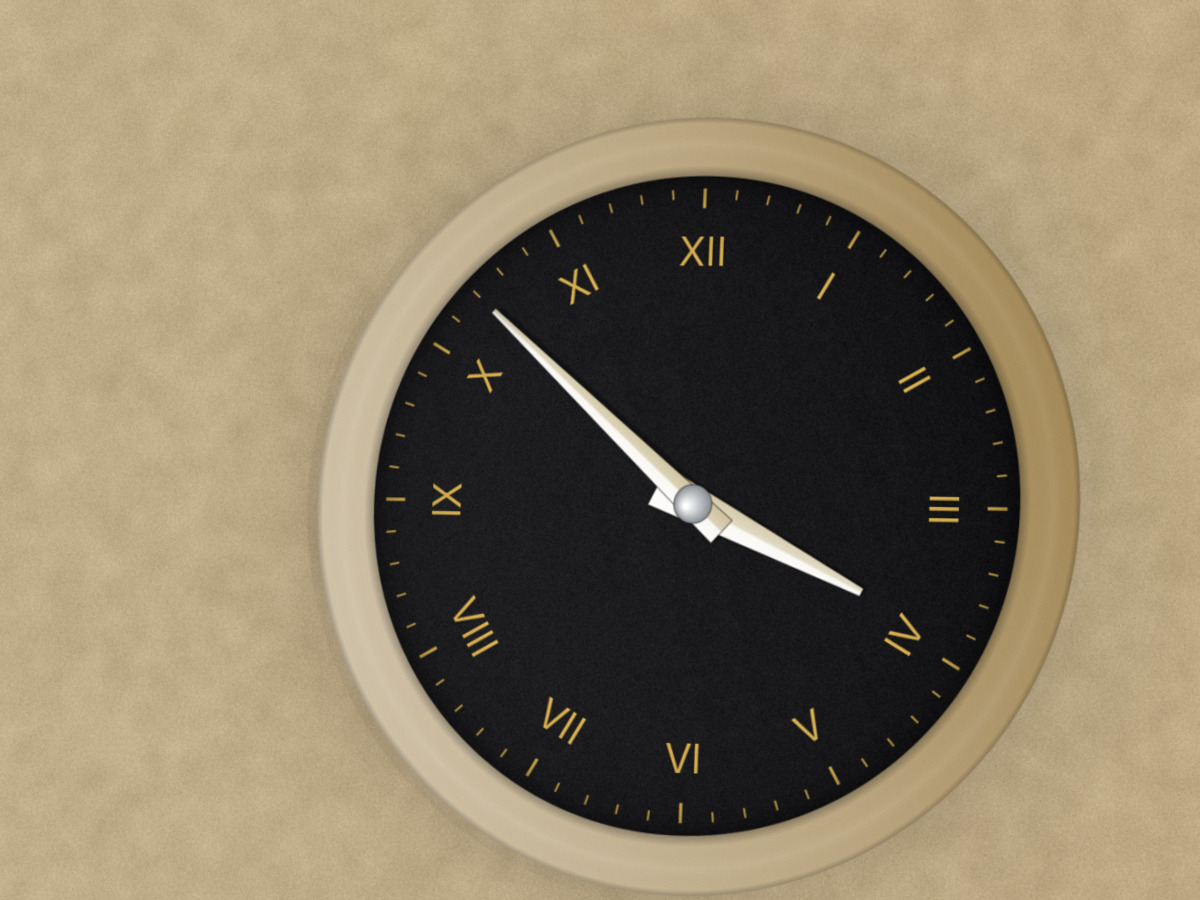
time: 3:52
